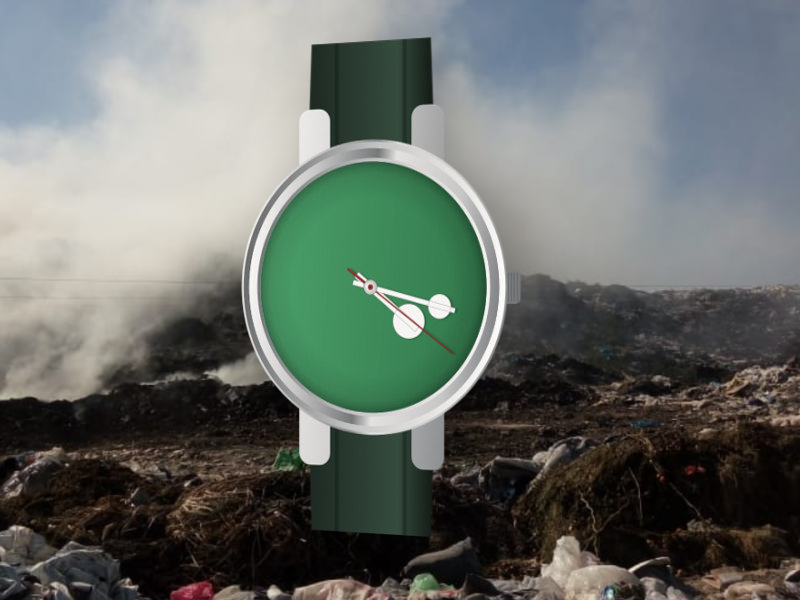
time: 4:17:21
